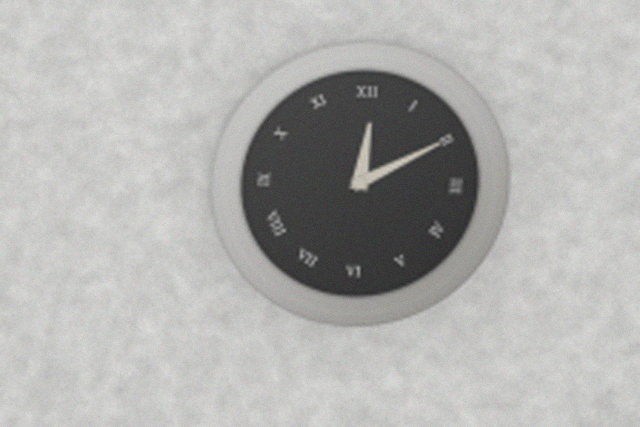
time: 12:10
